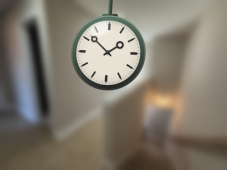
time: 1:52
